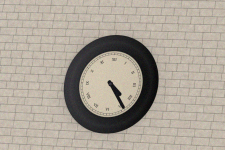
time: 4:24
